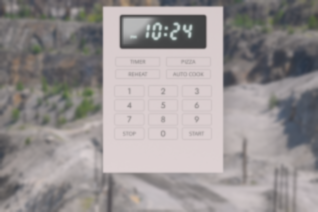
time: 10:24
